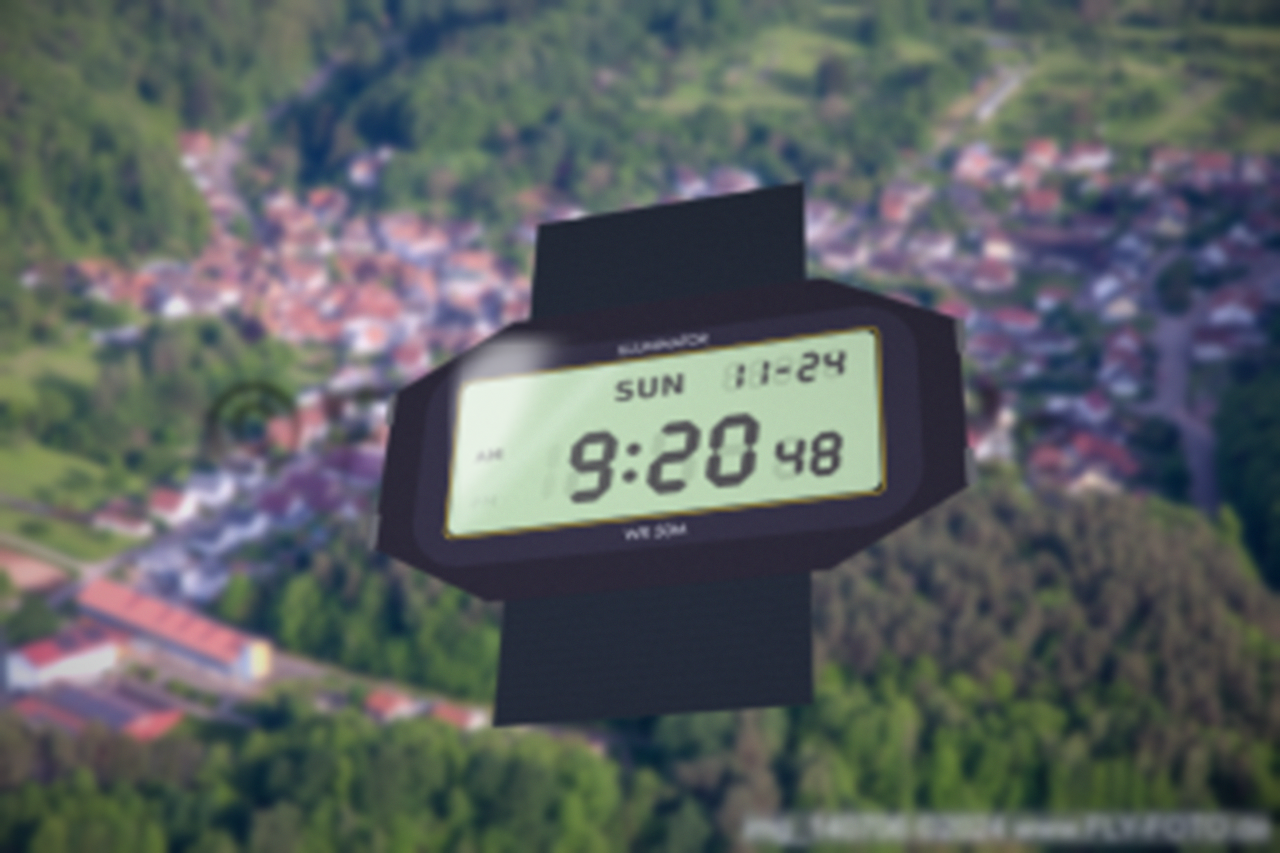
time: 9:20:48
